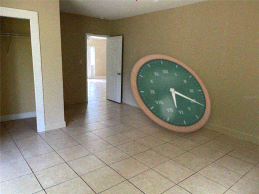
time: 6:20
